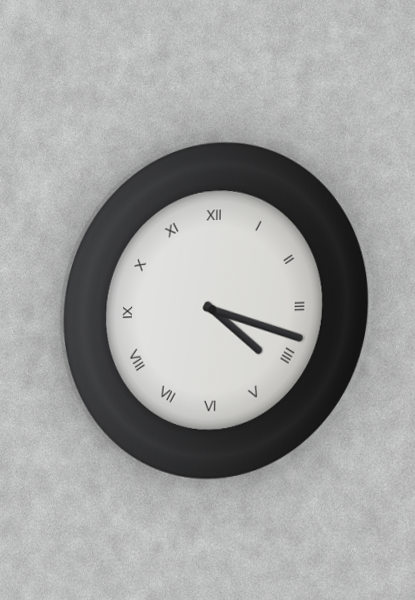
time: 4:18
